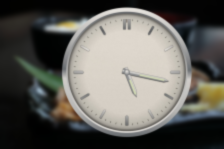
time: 5:17
